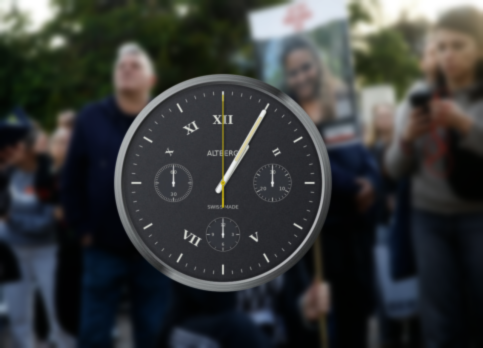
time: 1:05
